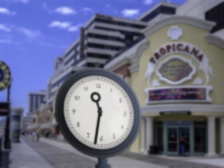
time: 11:32
